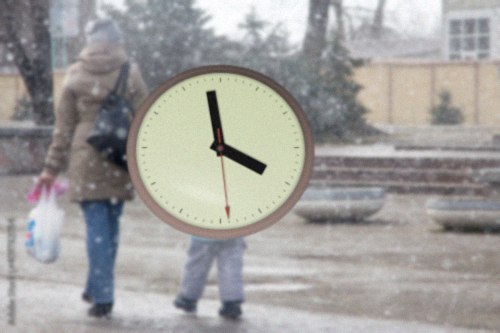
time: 3:58:29
